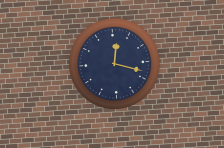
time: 12:18
